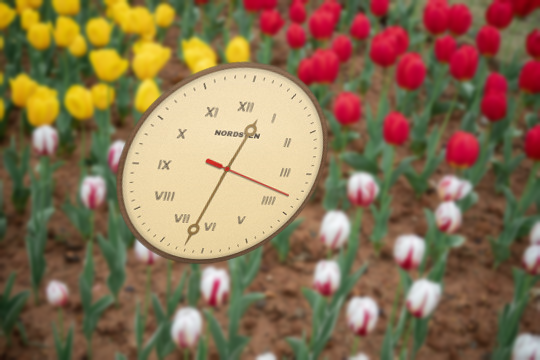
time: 12:32:18
